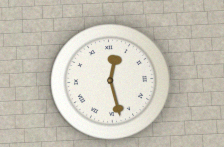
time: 12:28
